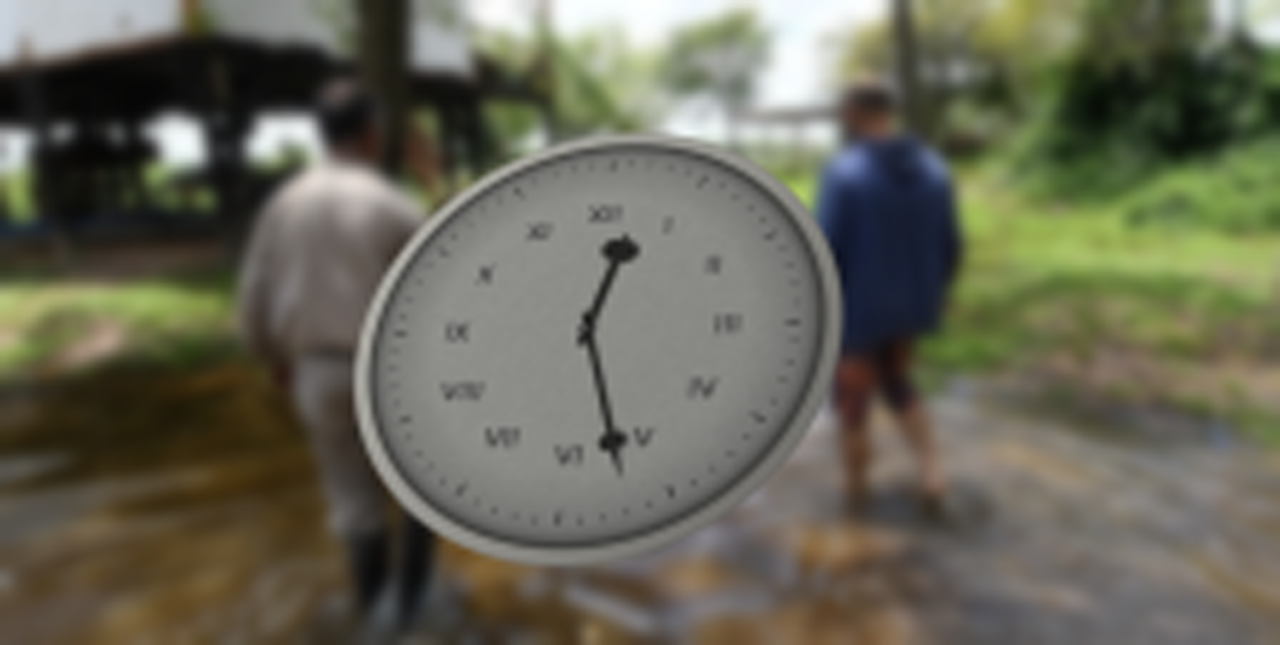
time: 12:27
